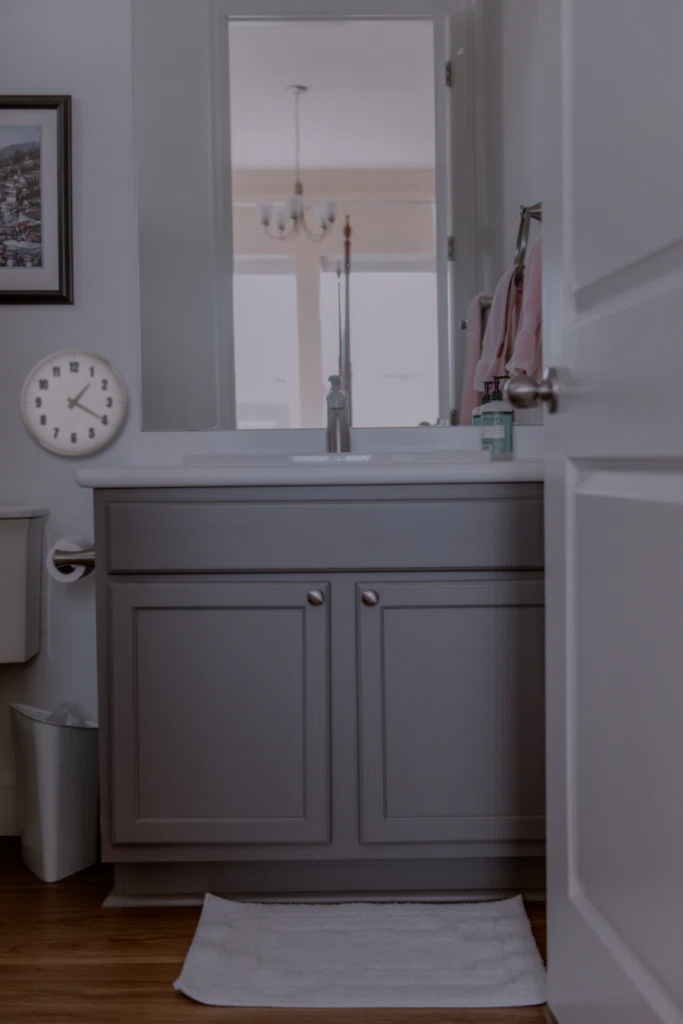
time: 1:20
